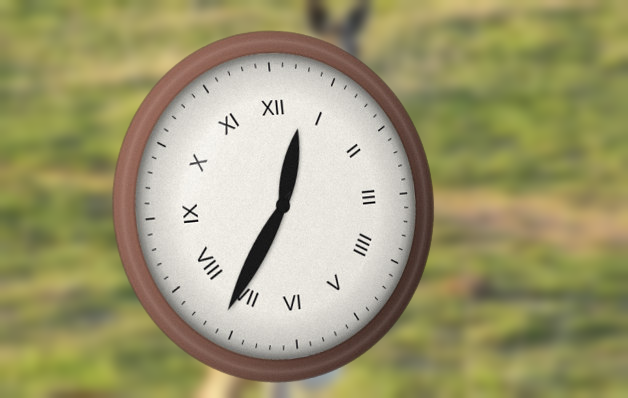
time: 12:36
